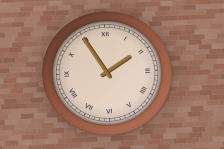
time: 1:55
